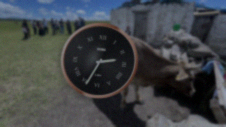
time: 2:34
